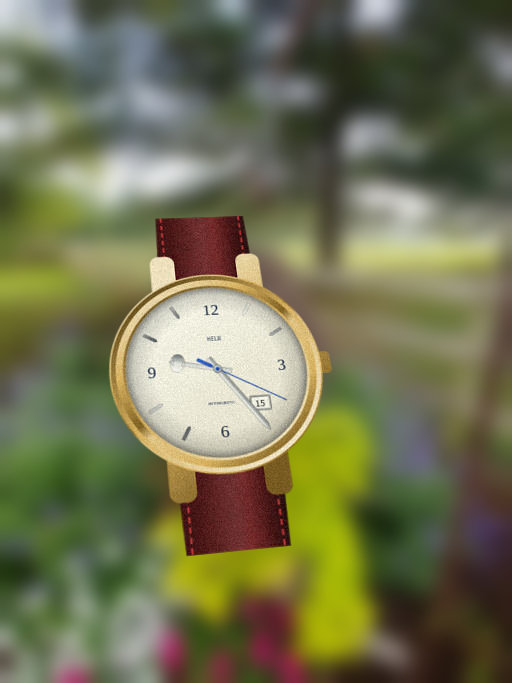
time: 9:24:20
